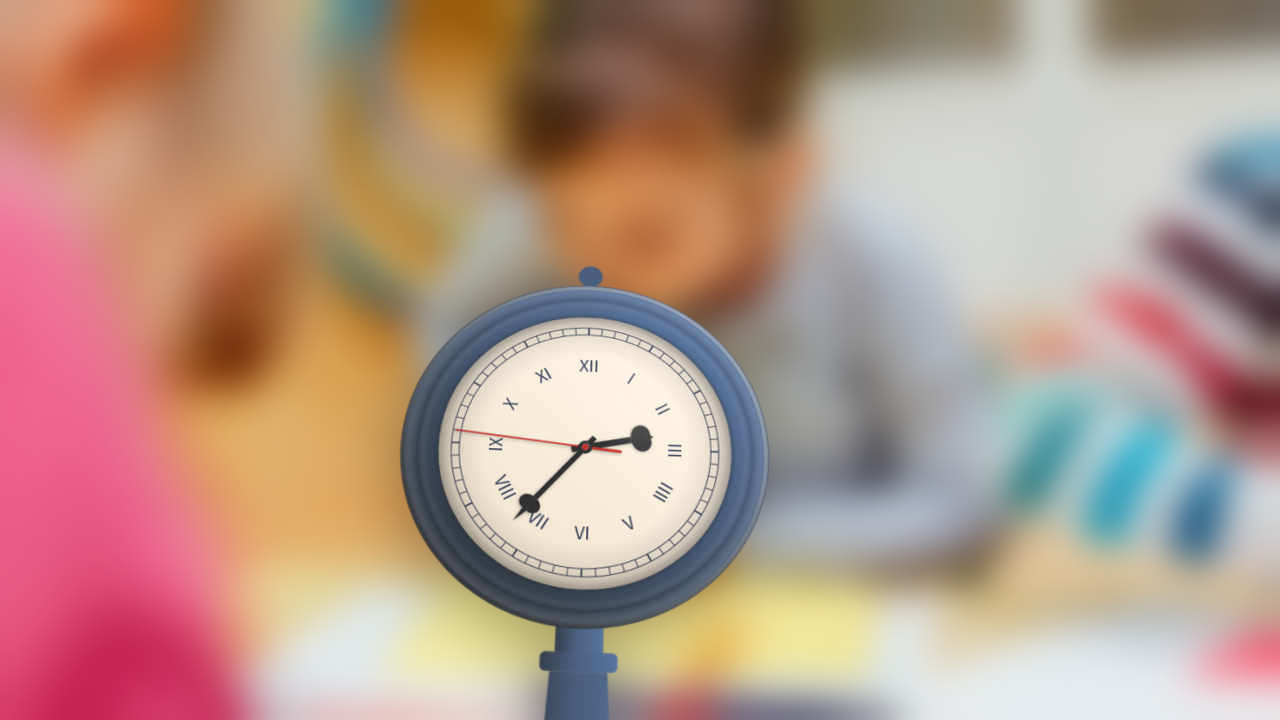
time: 2:36:46
